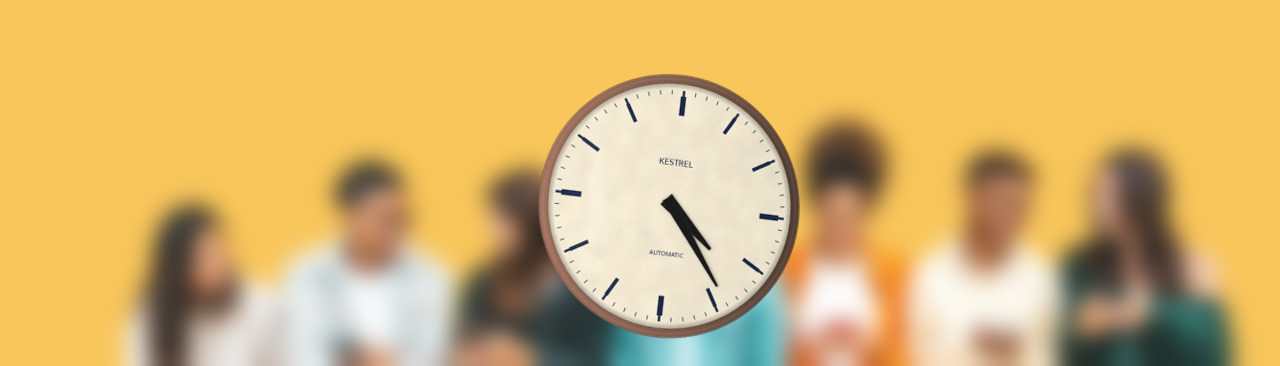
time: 4:24
